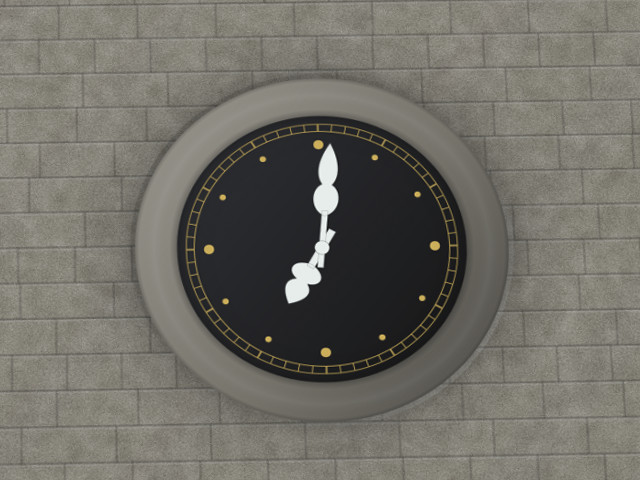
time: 7:01
